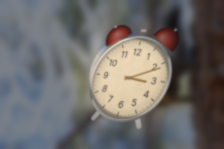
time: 3:11
